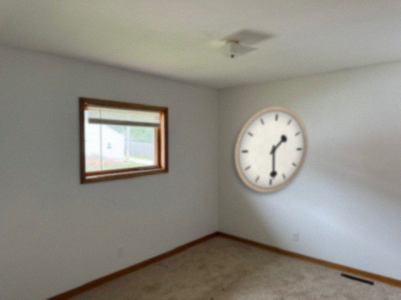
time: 1:29
